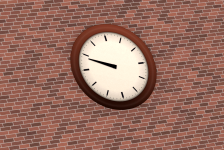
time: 9:49
